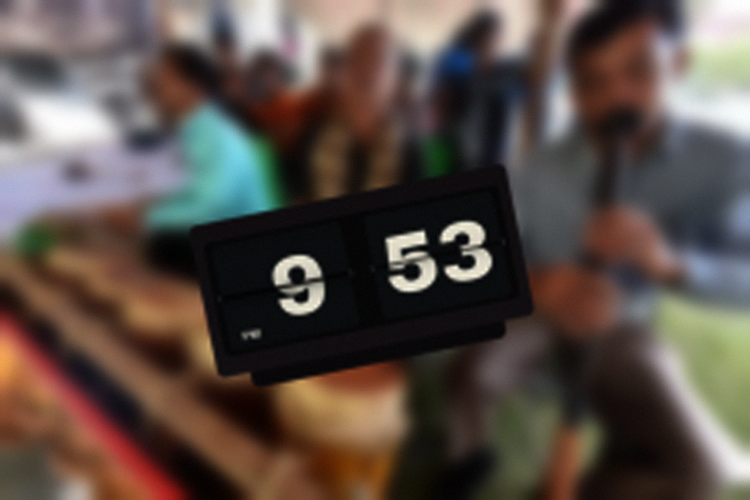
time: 9:53
